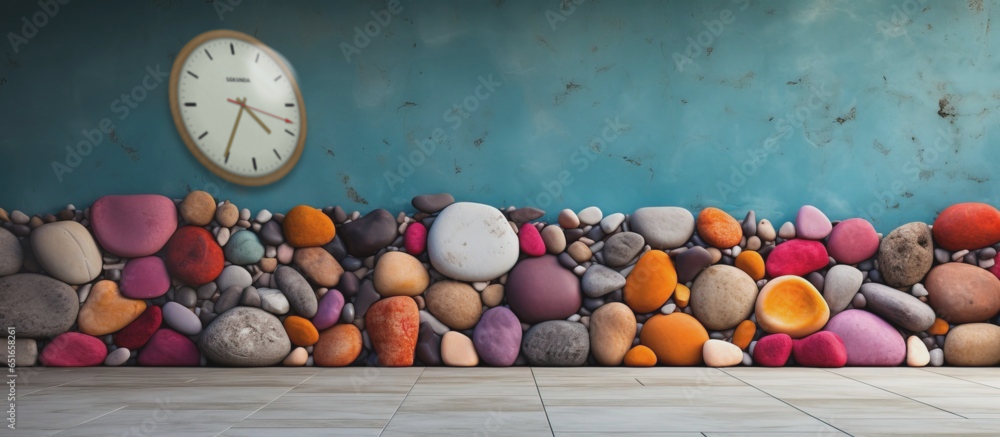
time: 4:35:18
